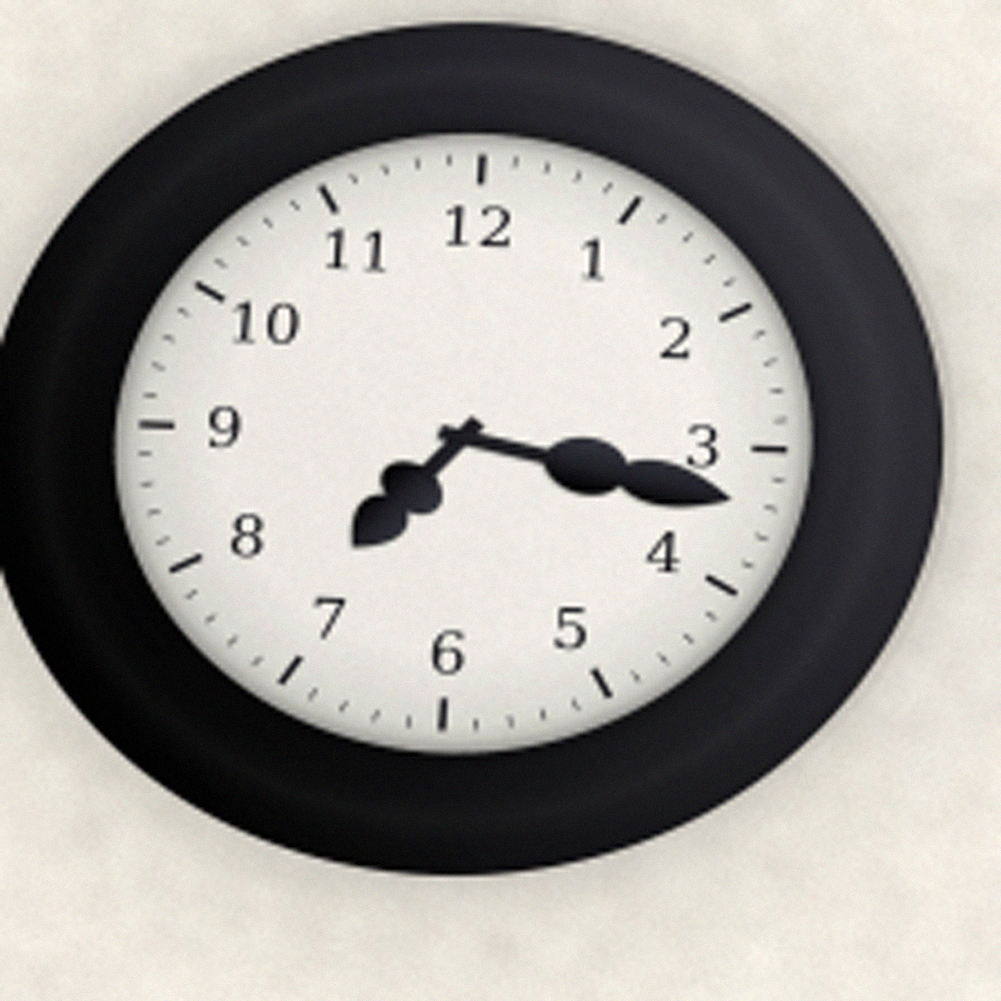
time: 7:17
